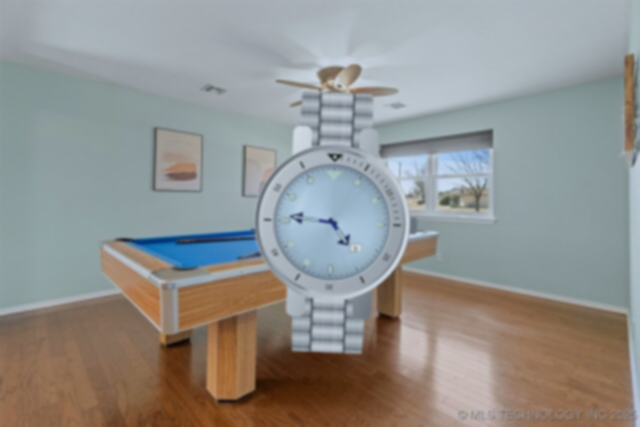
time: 4:46
